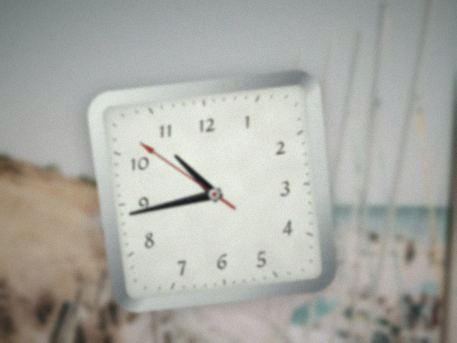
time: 10:43:52
